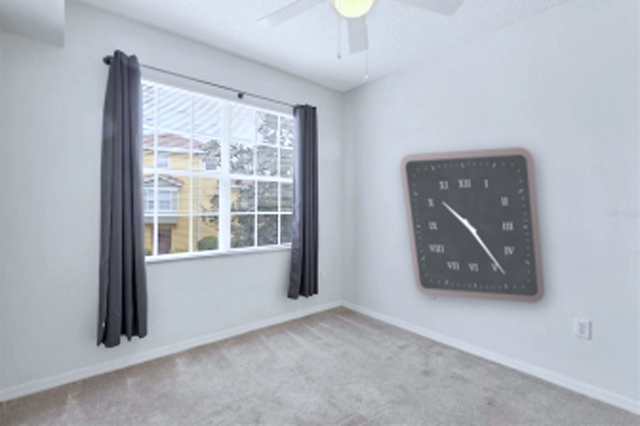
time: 10:24
